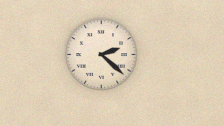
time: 2:22
